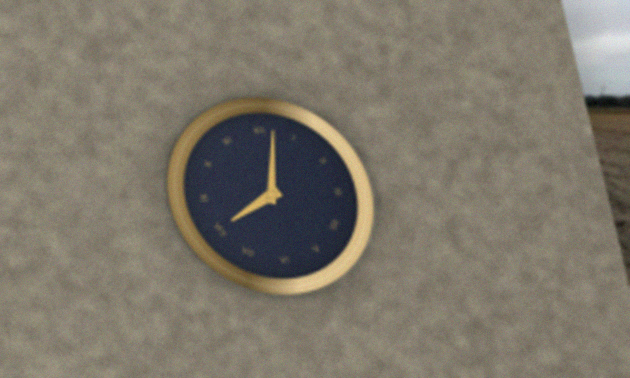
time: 8:02
